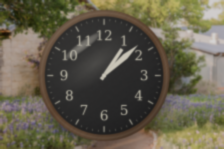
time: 1:08
